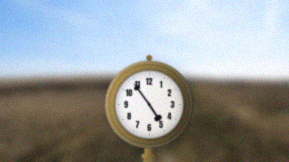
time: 4:54
